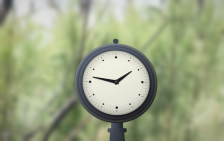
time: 1:47
